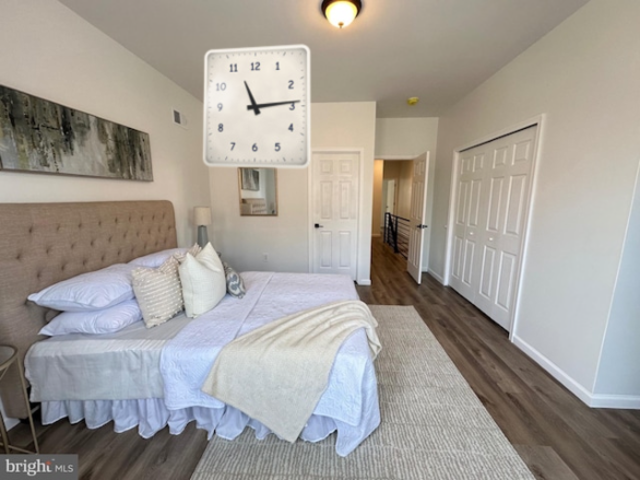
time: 11:14
